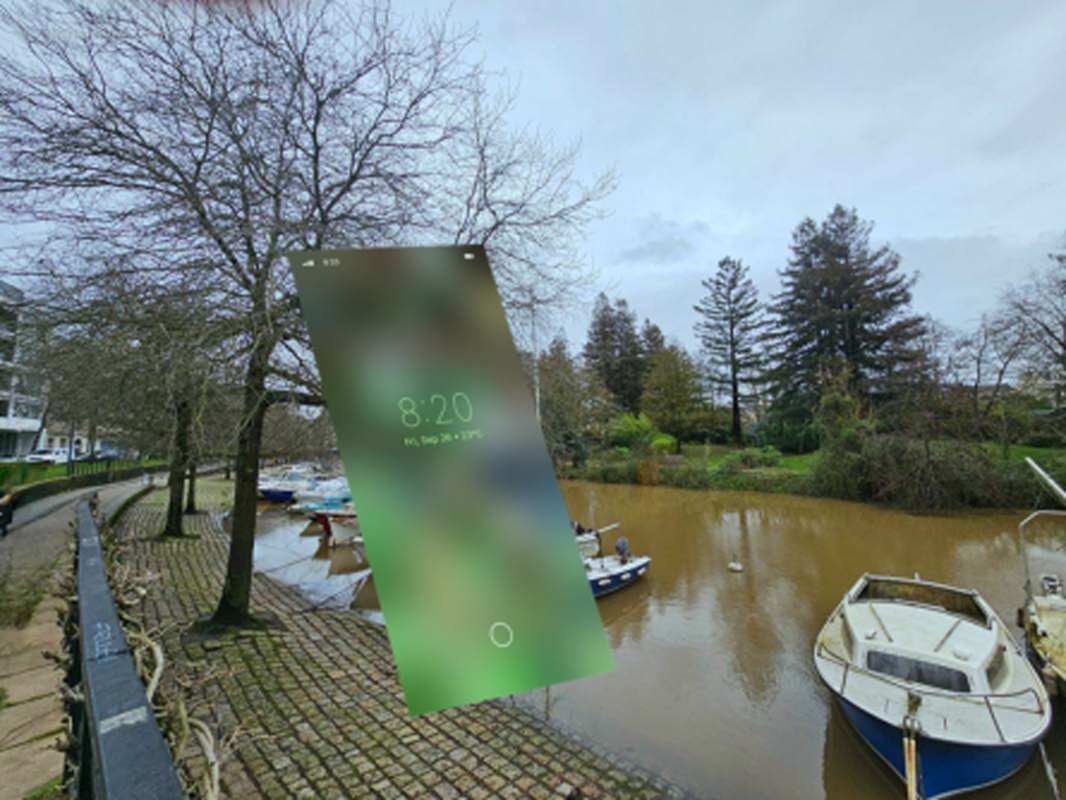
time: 8:20
